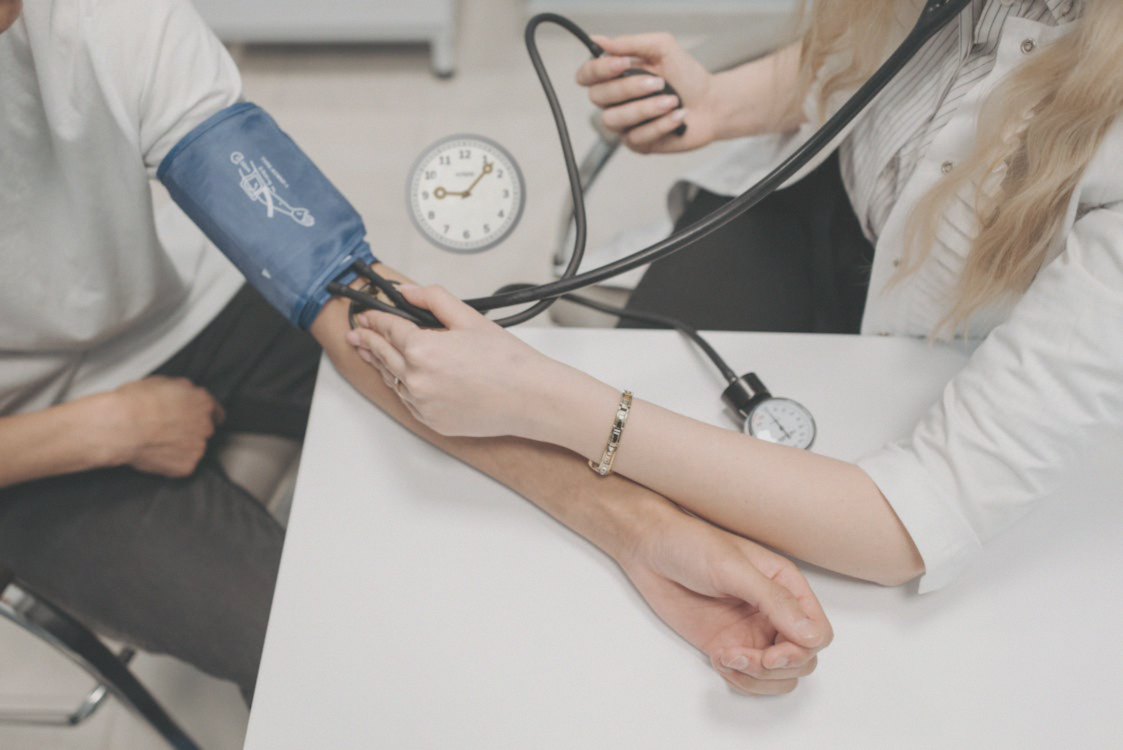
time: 9:07
